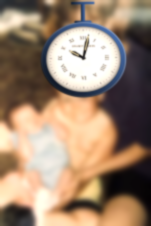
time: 10:02
